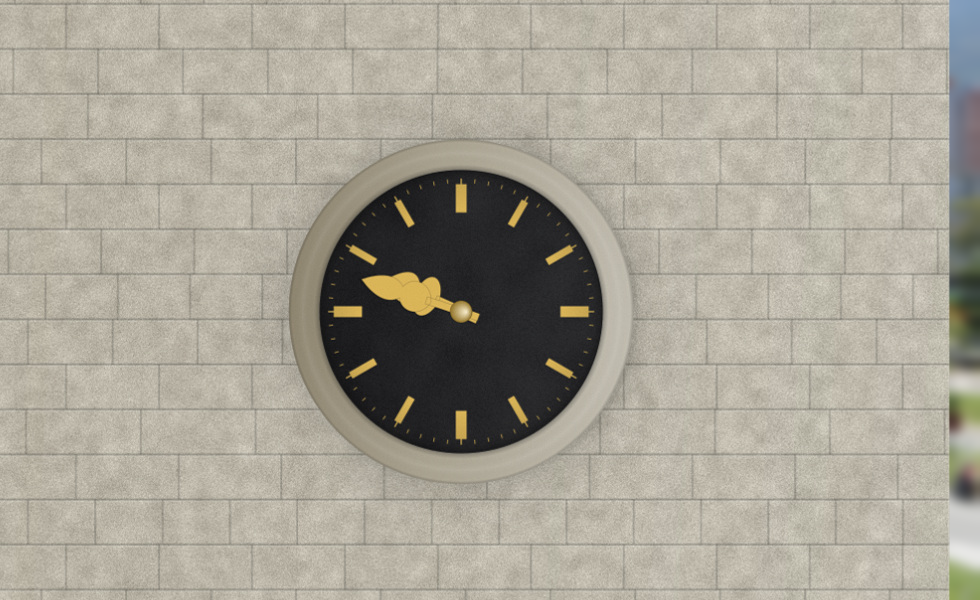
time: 9:48
